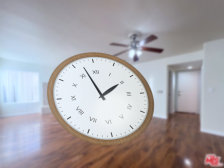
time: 1:57
